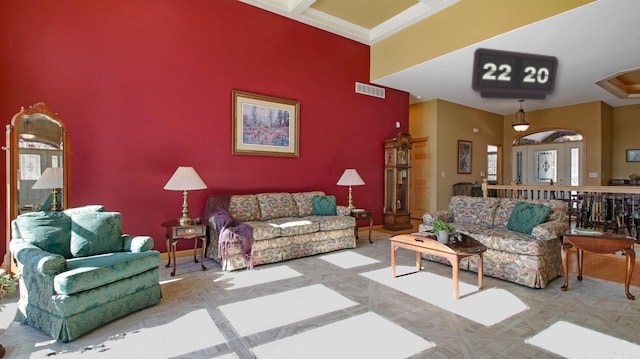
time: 22:20
